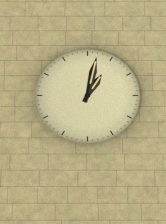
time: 1:02
